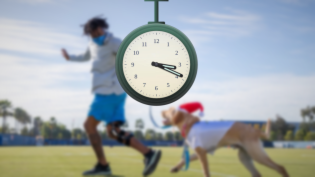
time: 3:19
